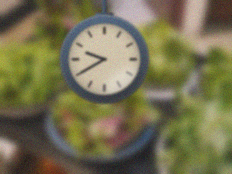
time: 9:40
